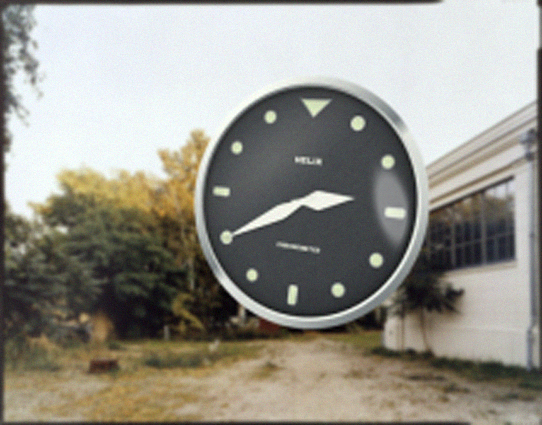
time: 2:40
